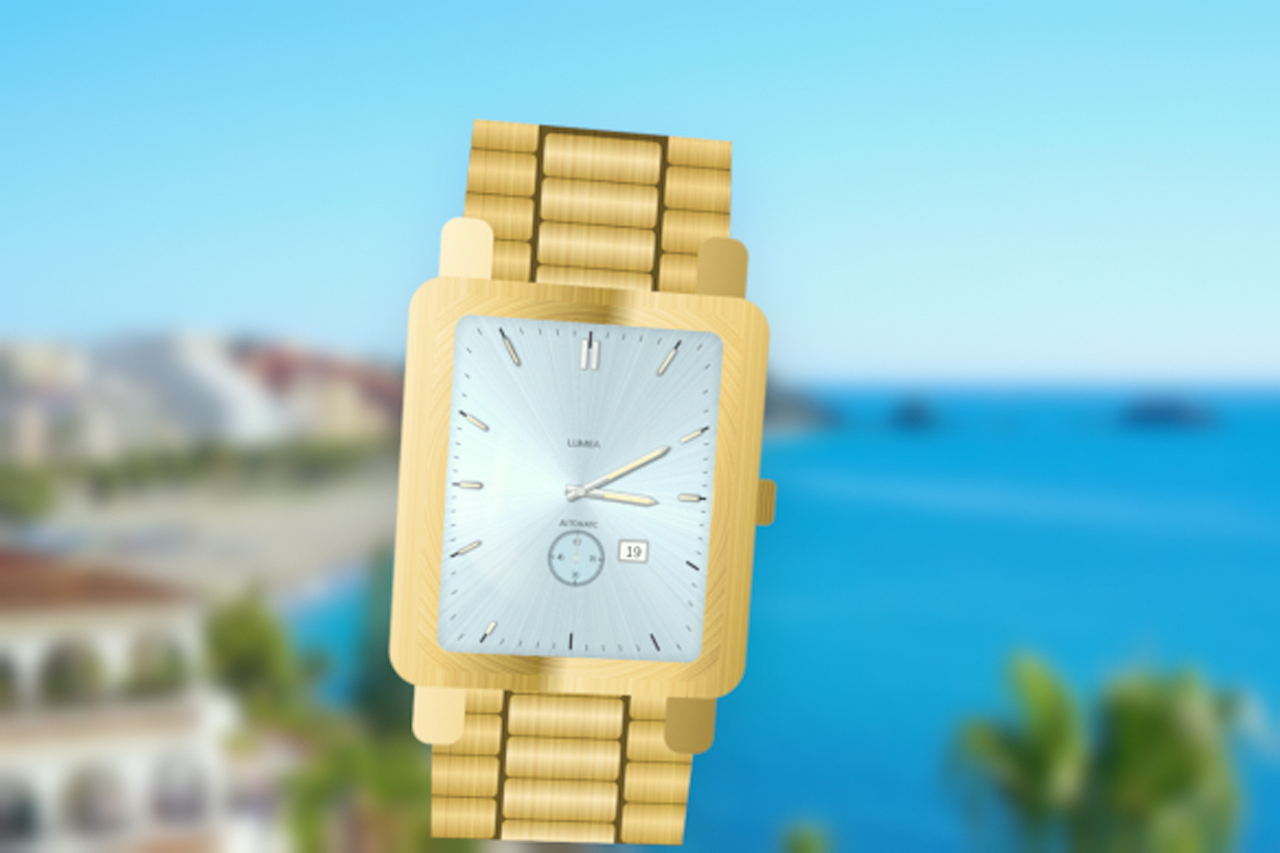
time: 3:10
